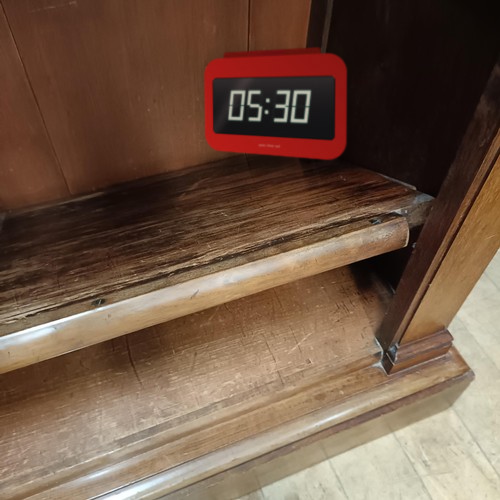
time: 5:30
